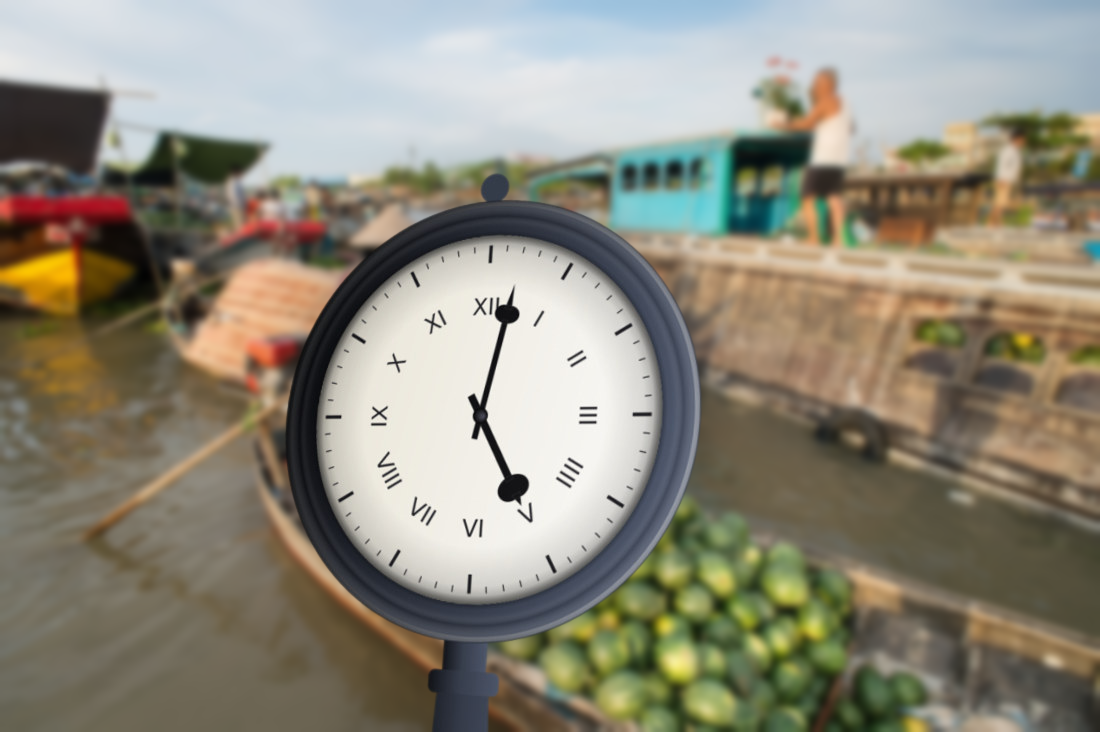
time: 5:02
